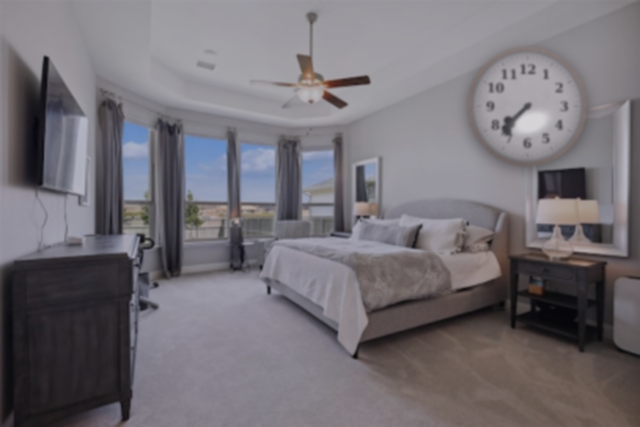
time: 7:37
